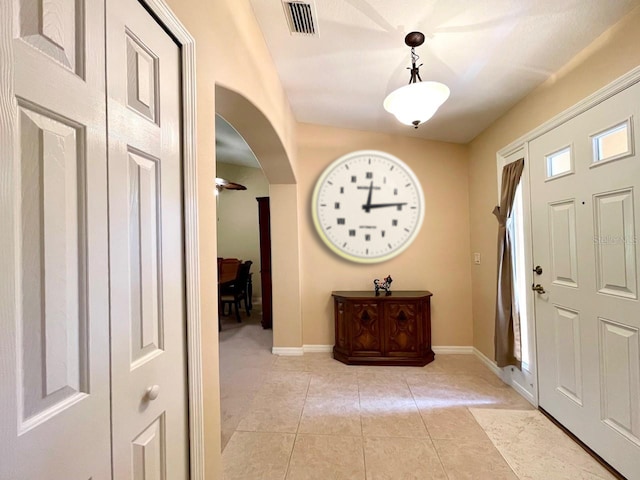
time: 12:14
